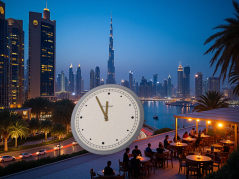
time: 11:55
